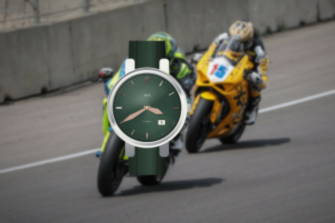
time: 3:40
